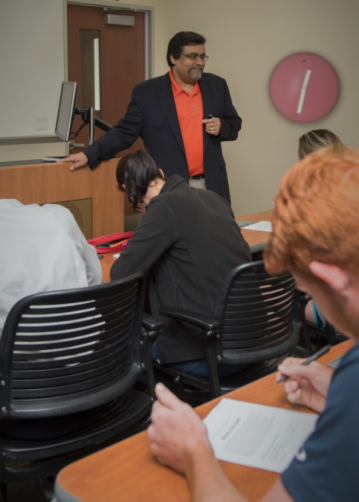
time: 12:32
